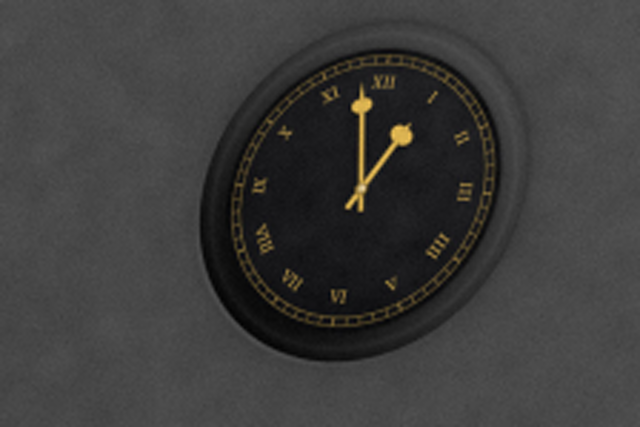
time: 12:58
